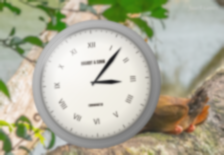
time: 3:07
